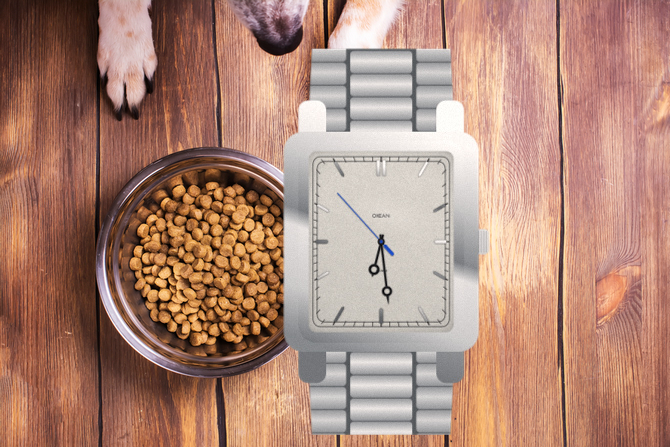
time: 6:28:53
